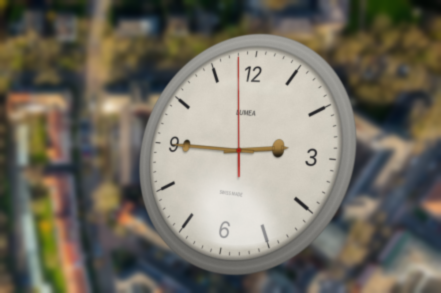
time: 2:44:58
